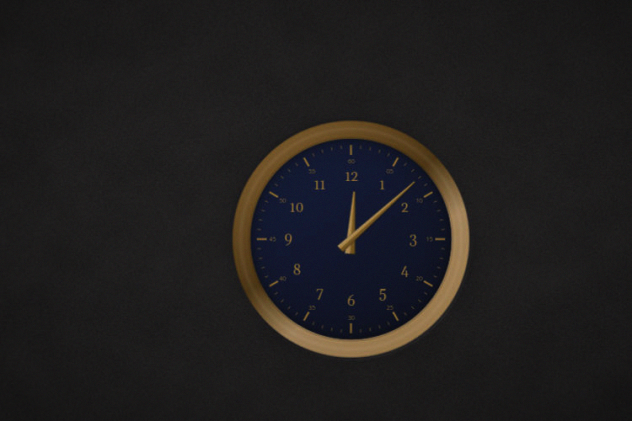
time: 12:08
